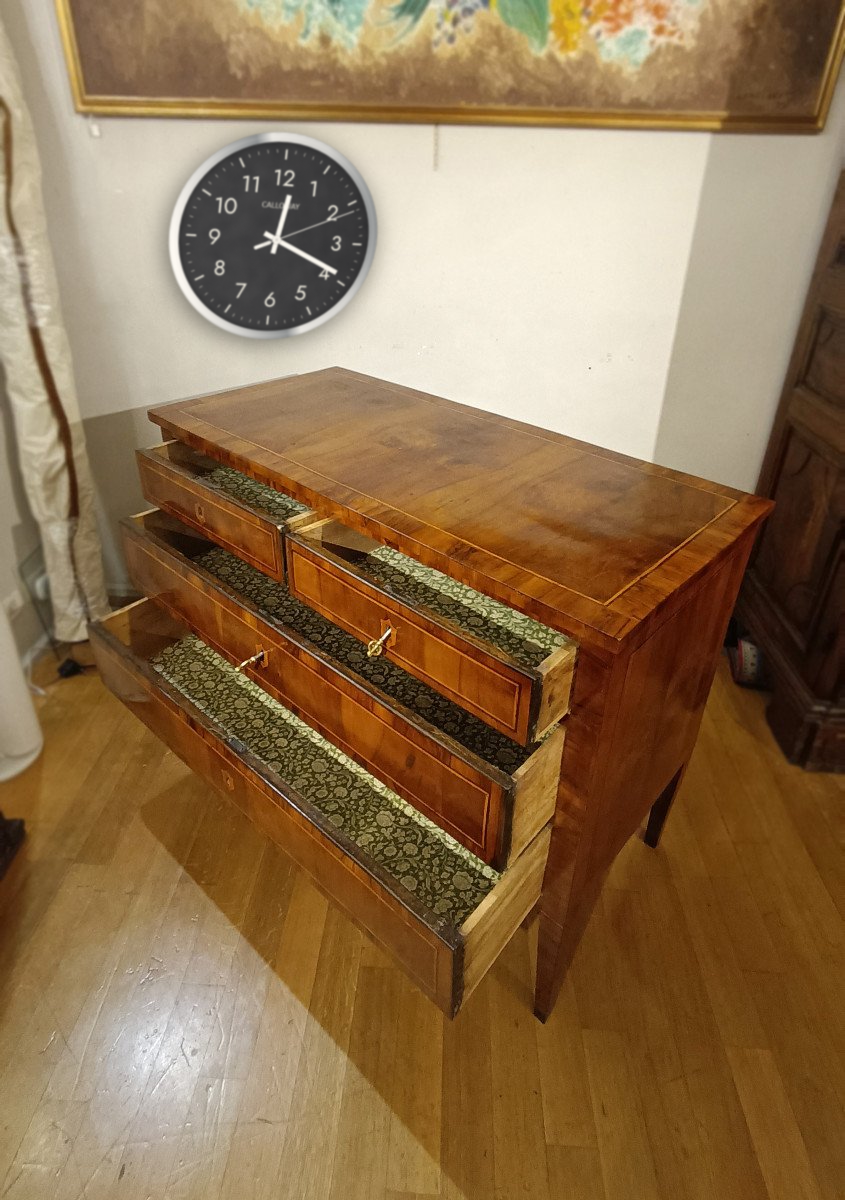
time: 12:19:11
